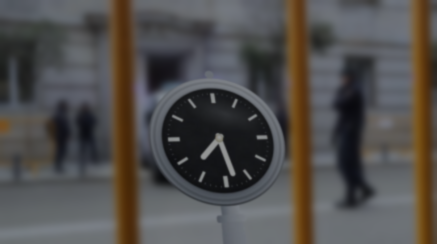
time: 7:28
